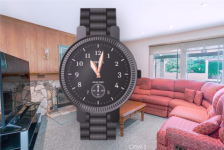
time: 11:02
